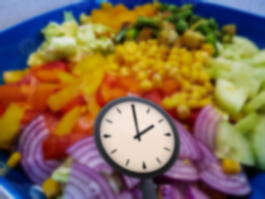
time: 2:00
